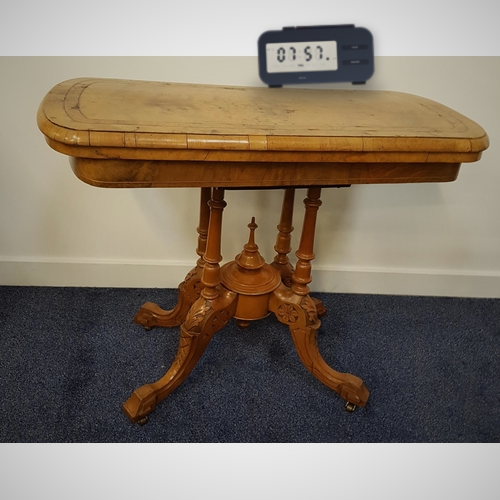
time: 7:57
